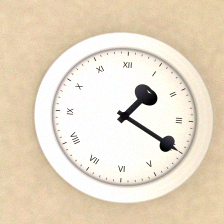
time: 1:20
